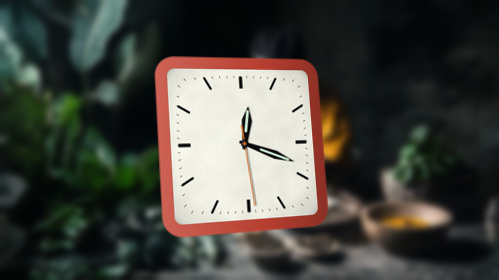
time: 12:18:29
